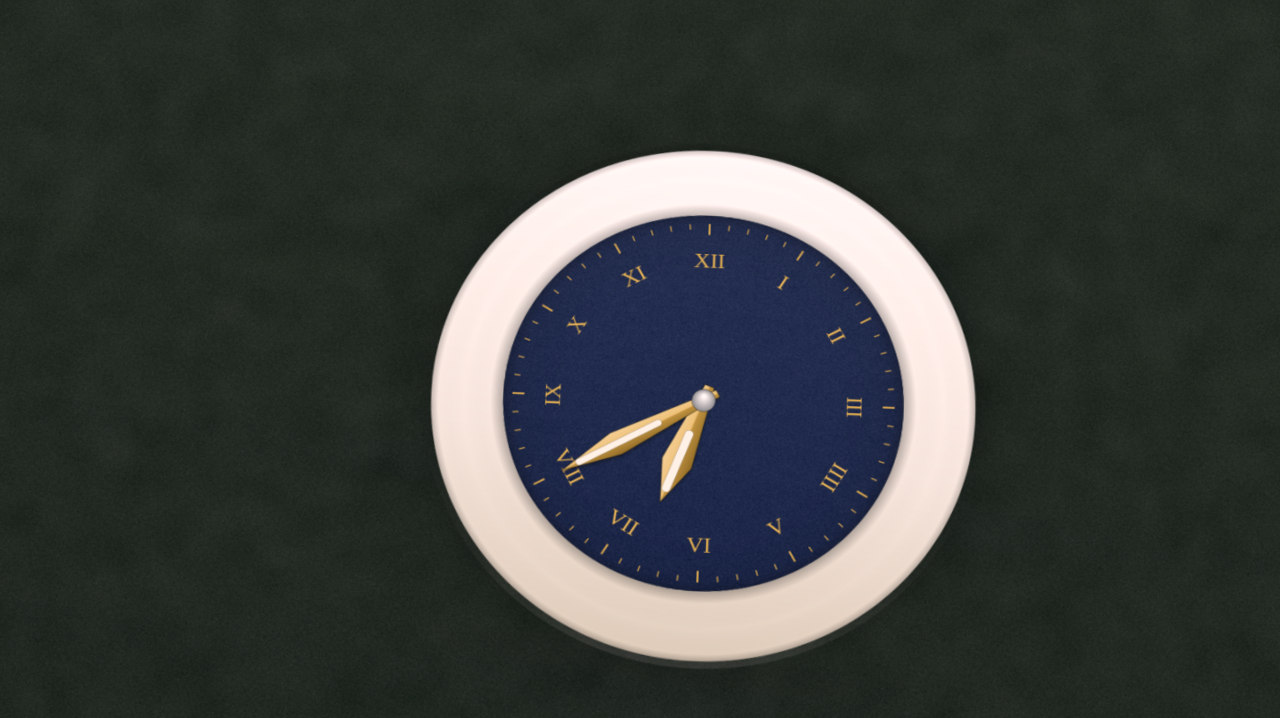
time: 6:40
